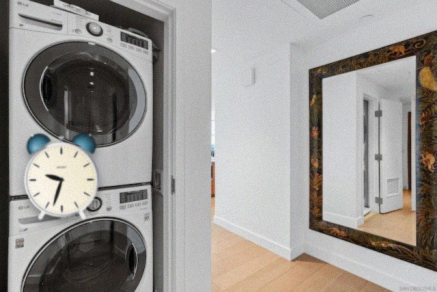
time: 9:33
